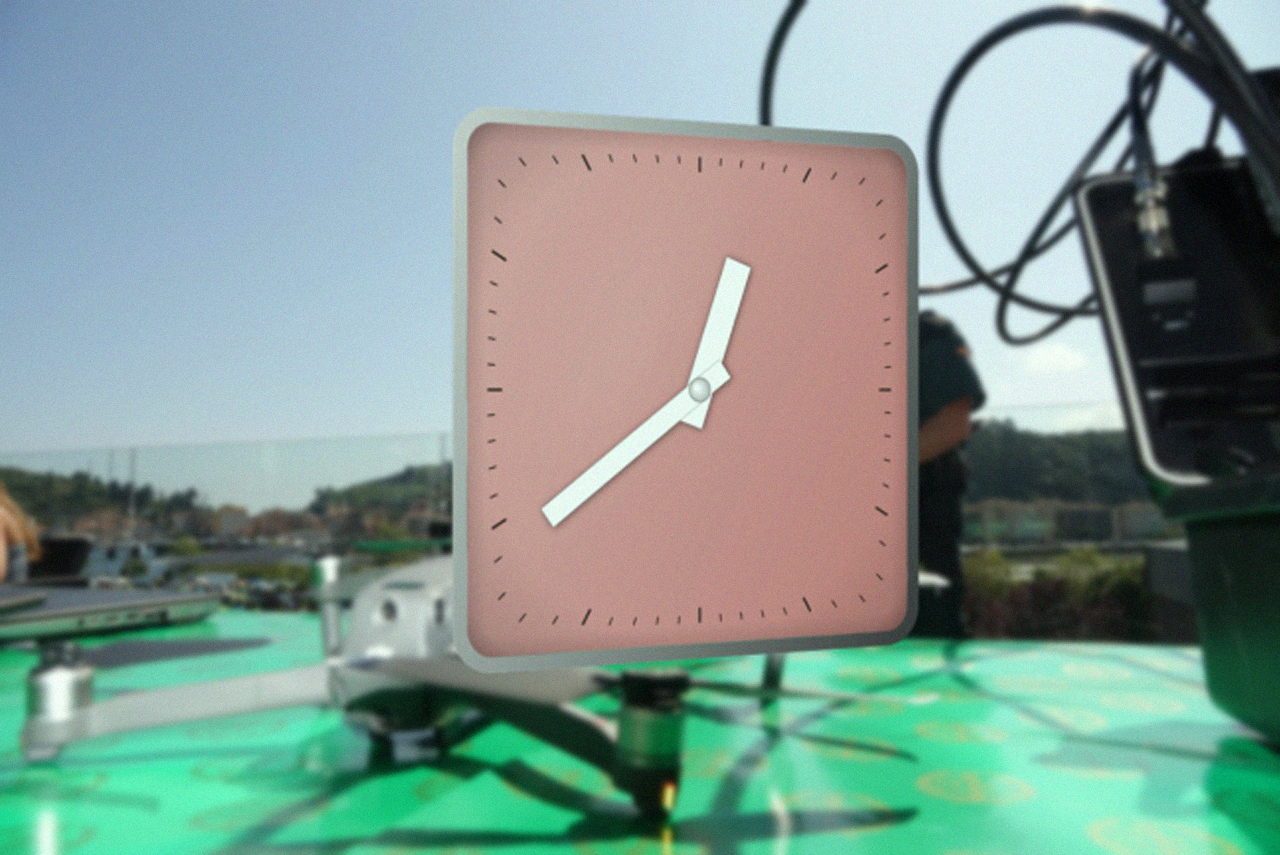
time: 12:39
